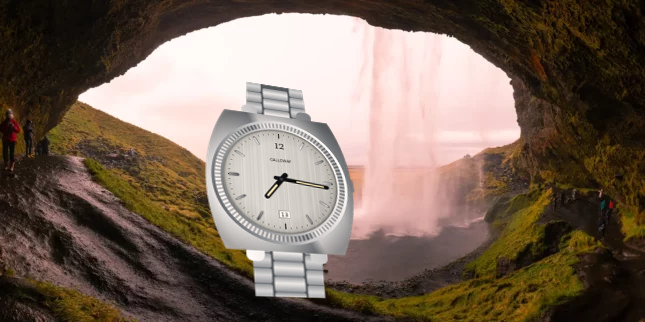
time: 7:16
